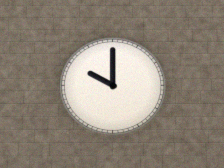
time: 10:00
